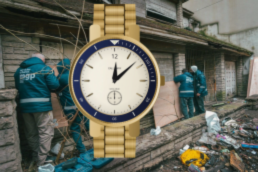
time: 12:08
